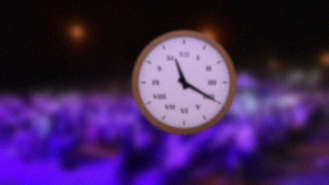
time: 11:20
